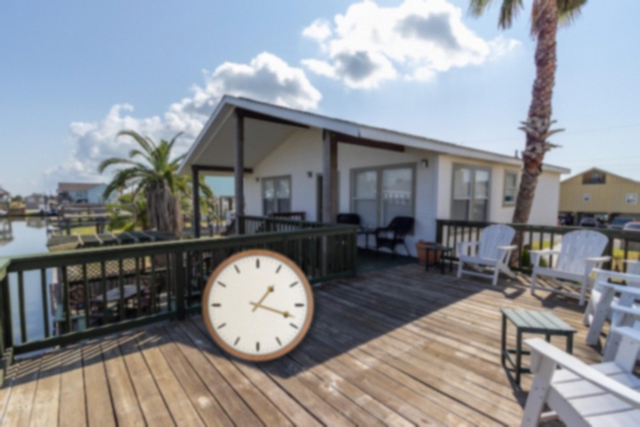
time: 1:18
